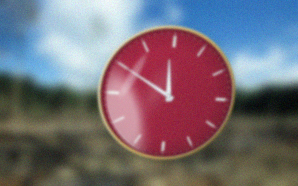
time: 11:50
